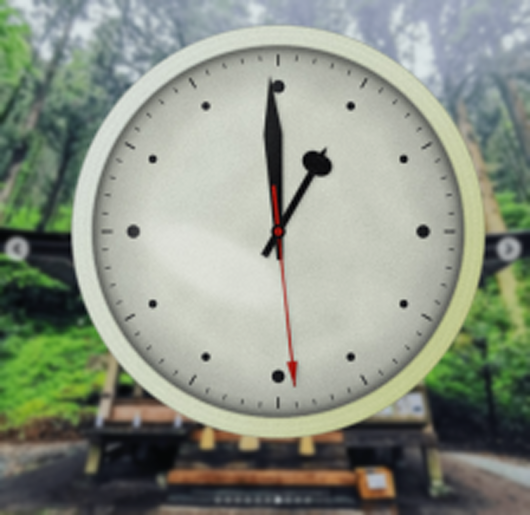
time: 12:59:29
